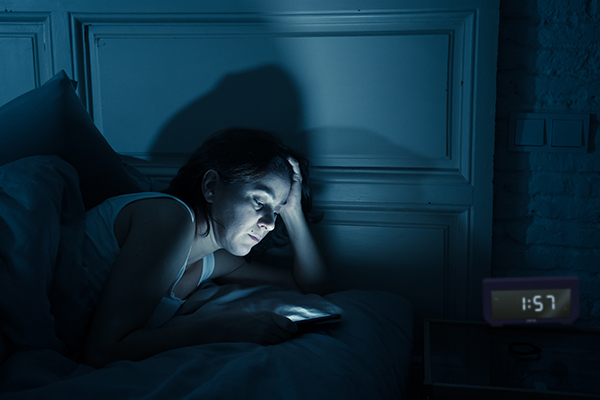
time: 1:57
